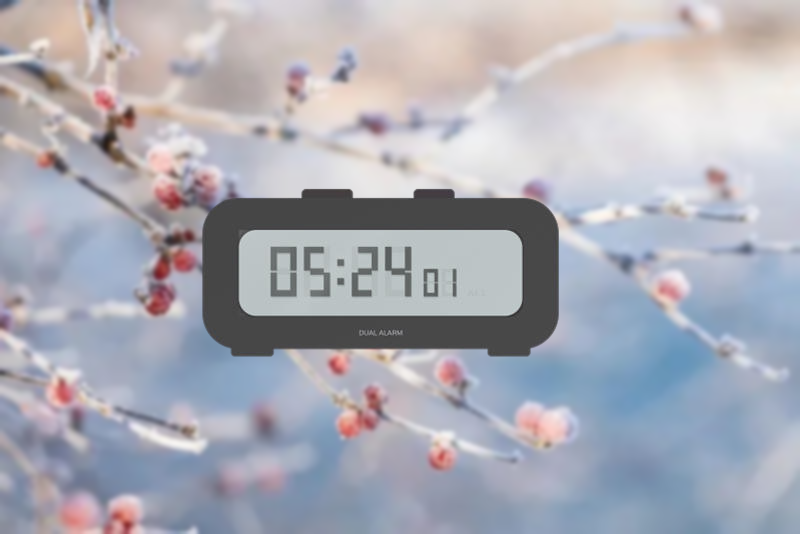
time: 5:24:01
